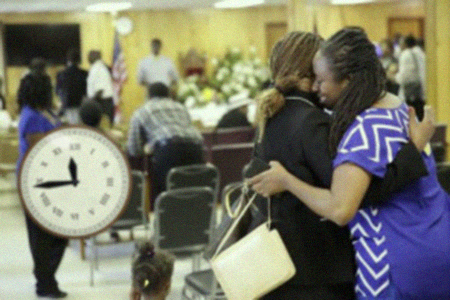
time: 11:44
